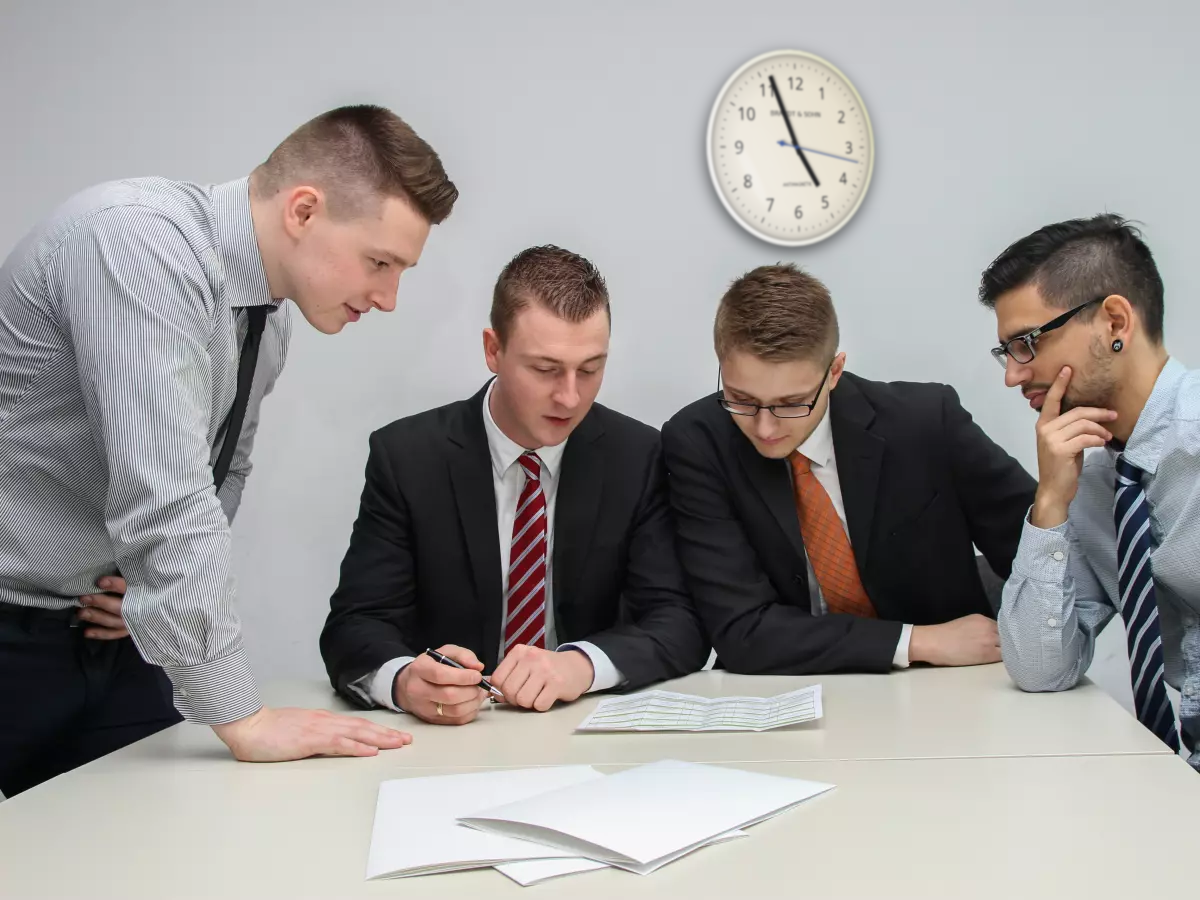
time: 4:56:17
